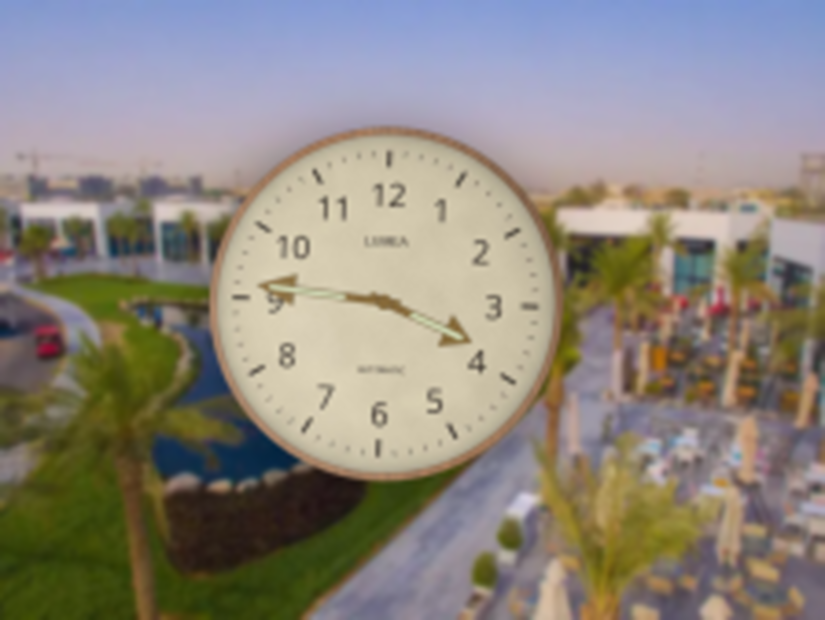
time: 3:46
